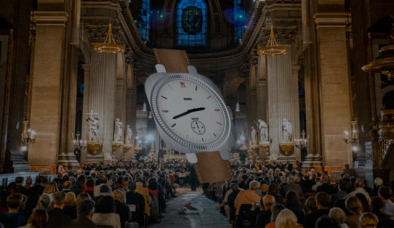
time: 2:42
